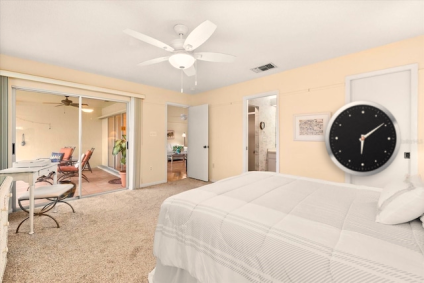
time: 6:09
